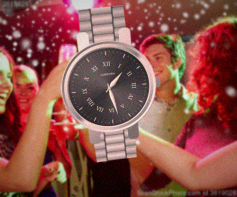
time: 1:28
